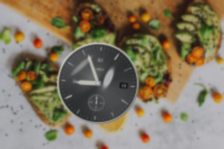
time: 8:56
